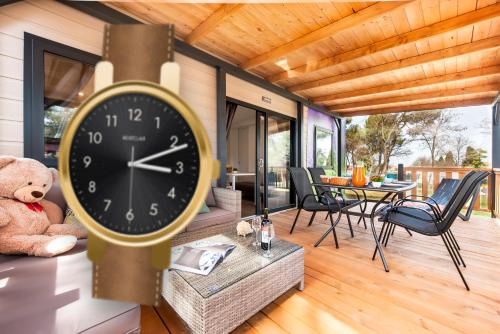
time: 3:11:30
